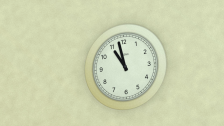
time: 10:58
